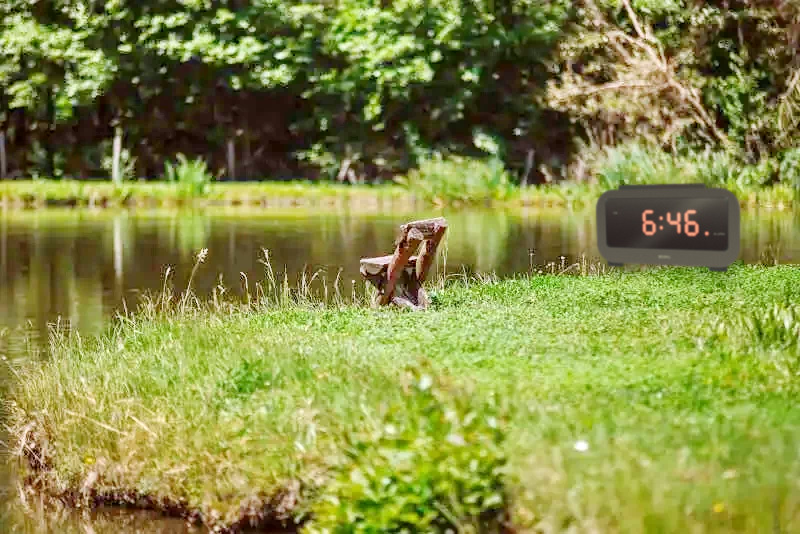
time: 6:46
